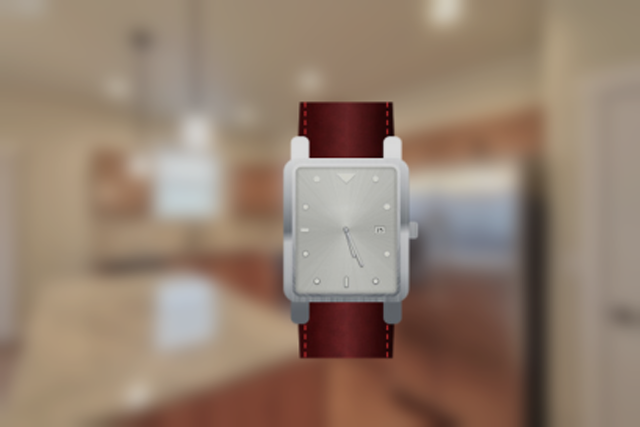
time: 5:26
